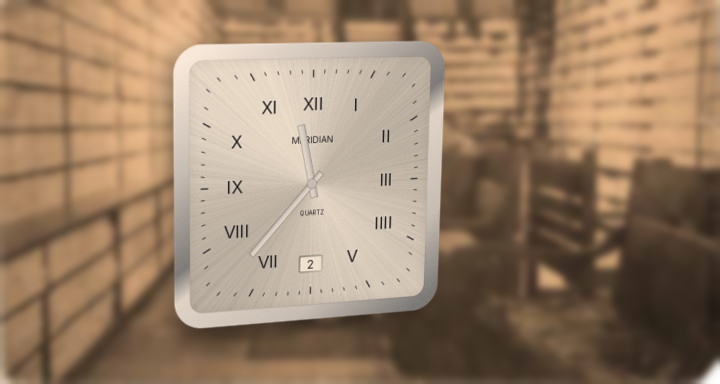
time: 11:37
